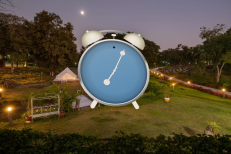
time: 7:04
